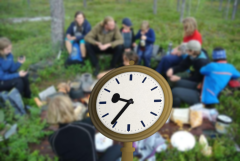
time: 9:36
